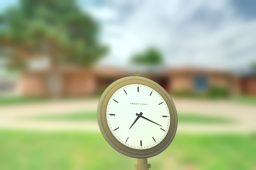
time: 7:19
